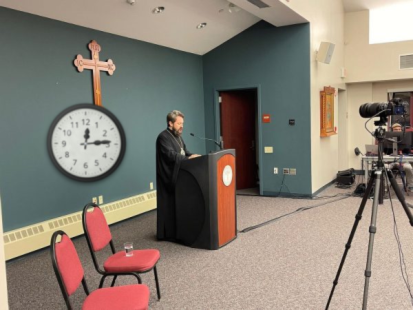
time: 12:14
